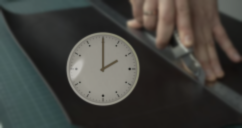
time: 2:00
